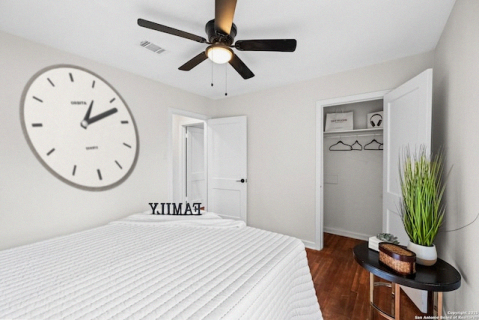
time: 1:12
